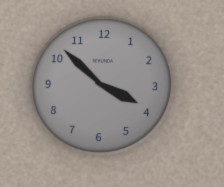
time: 3:52
